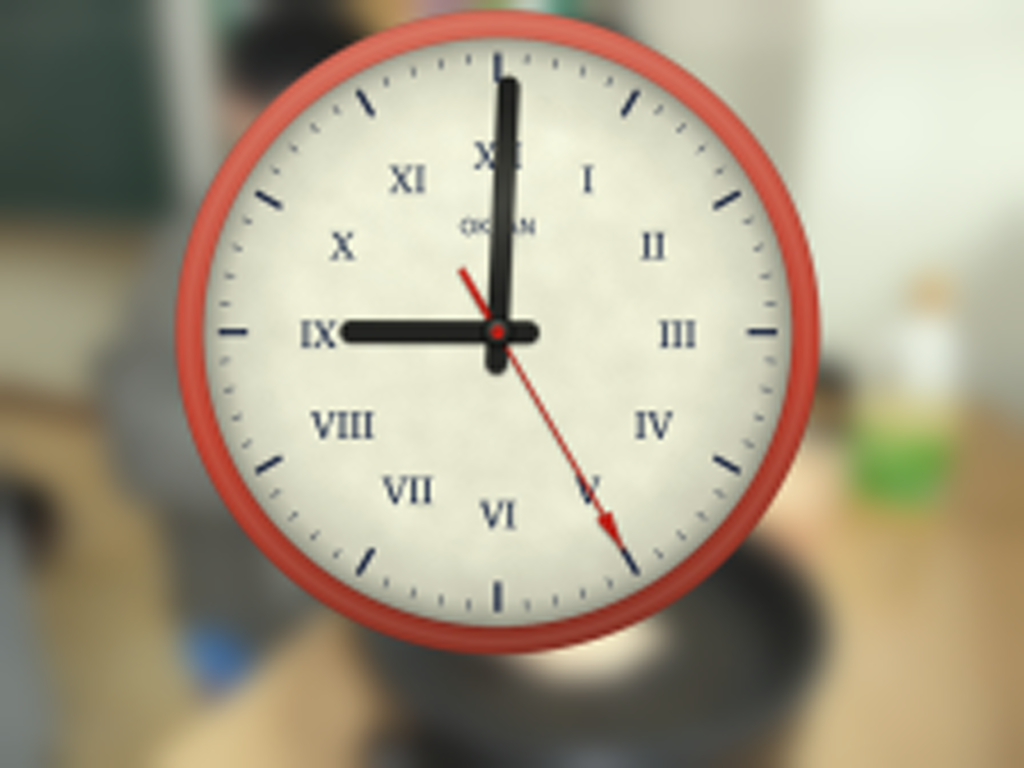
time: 9:00:25
